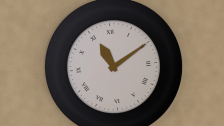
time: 11:10
